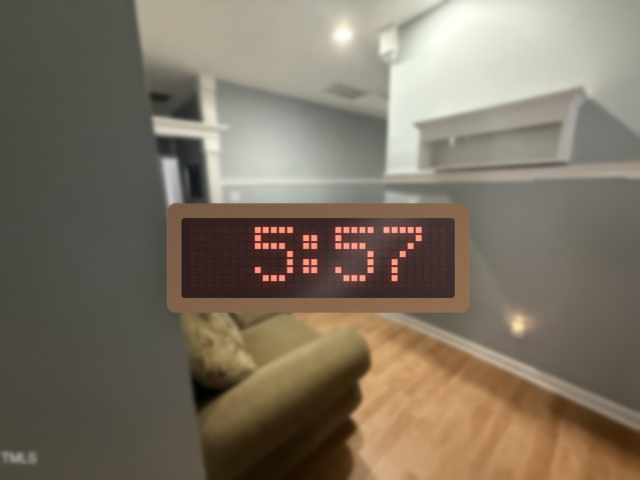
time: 5:57
